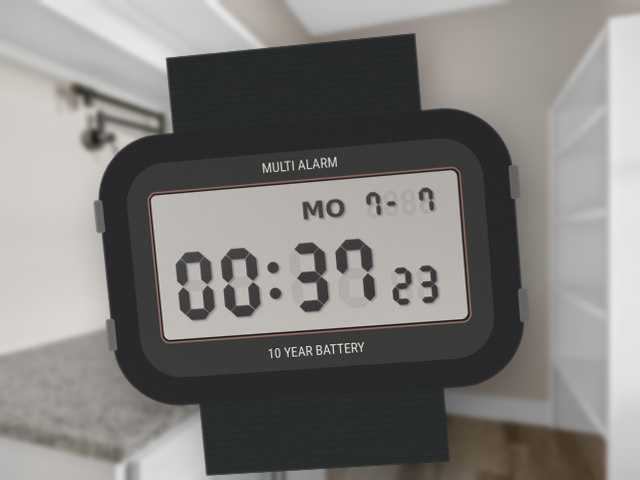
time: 0:37:23
